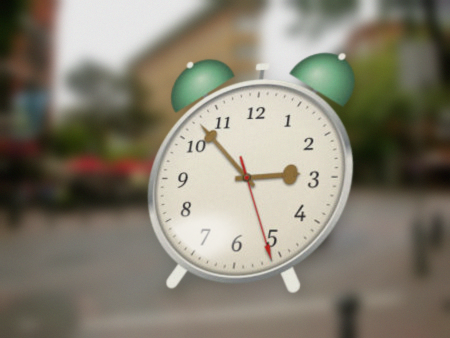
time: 2:52:26
